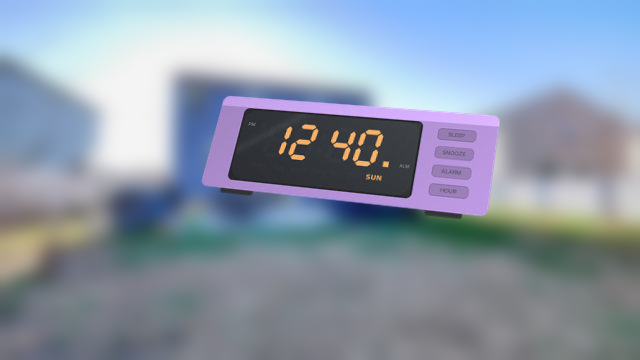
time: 12:40
